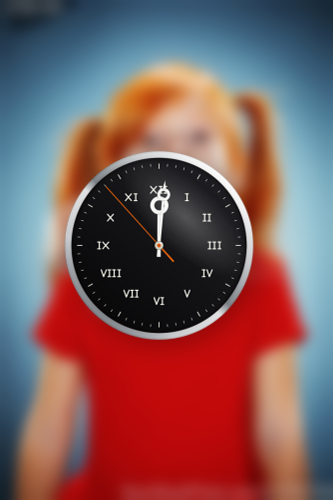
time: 12:00:53
